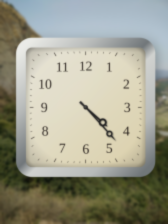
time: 4:23
